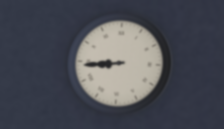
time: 8:44
